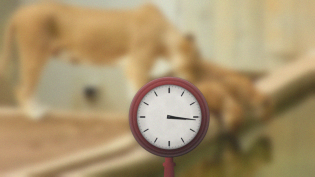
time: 3:16
